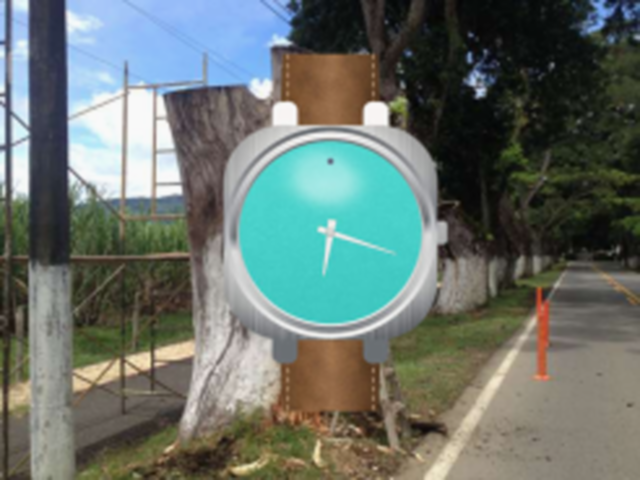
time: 6:18
